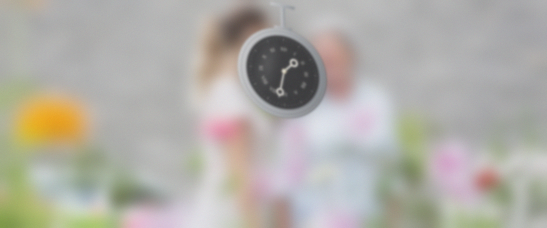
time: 1:32
